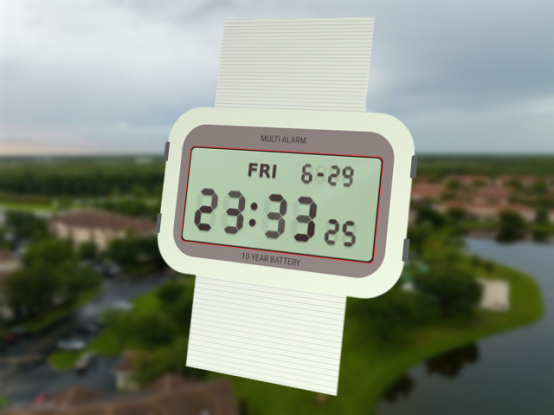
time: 23:33:25
